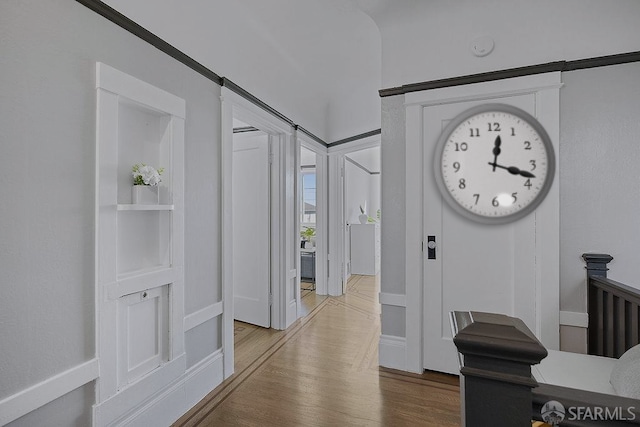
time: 12:18
